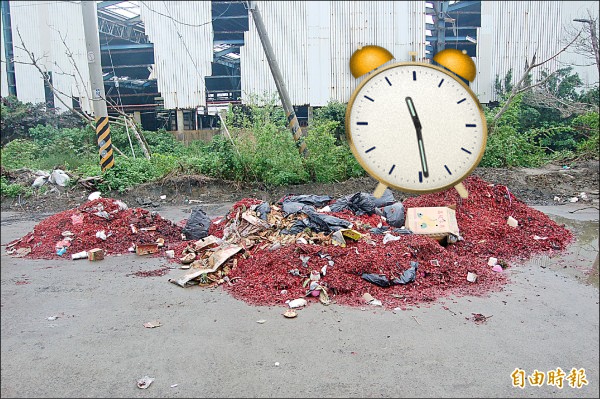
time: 11:29
